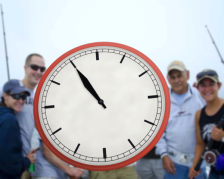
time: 10:55
